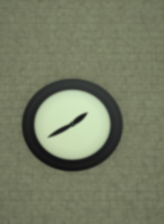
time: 1:40
